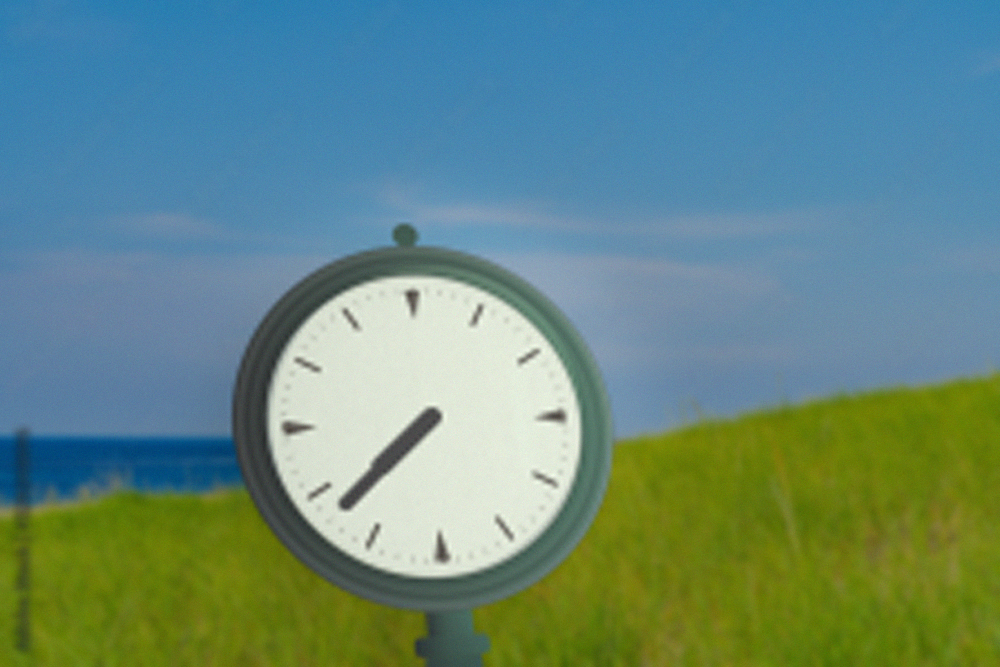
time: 7:38
